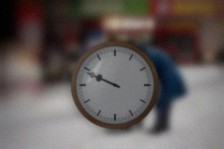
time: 9:49
